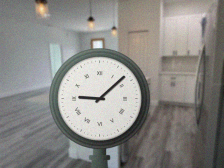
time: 9:08
